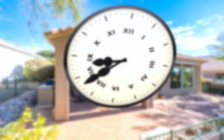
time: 8:38
